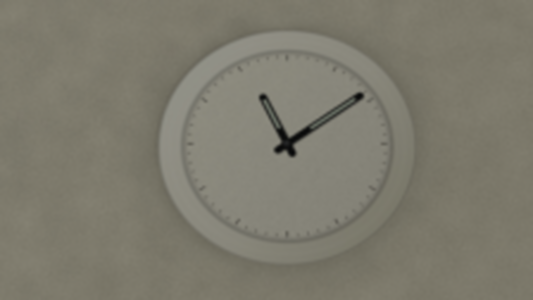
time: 11:09
